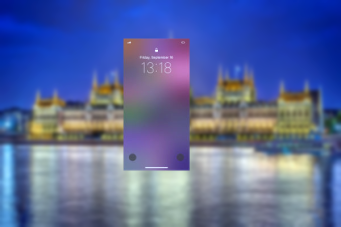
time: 13:18
